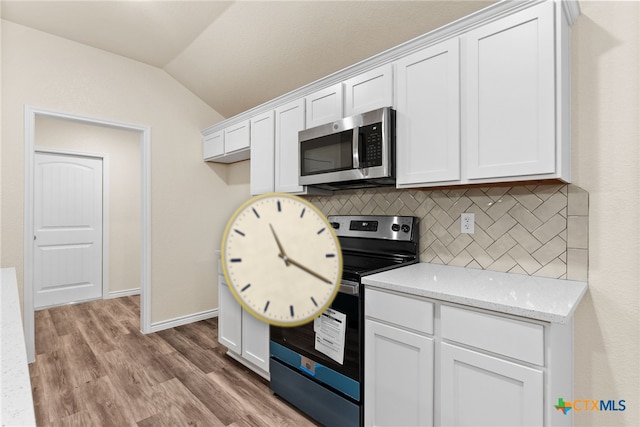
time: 11:20
